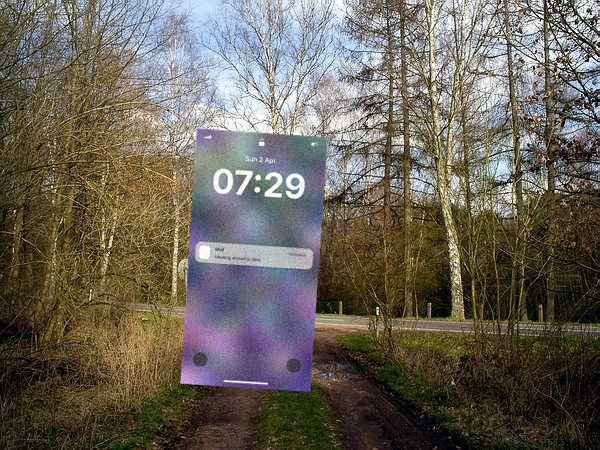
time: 7:29
